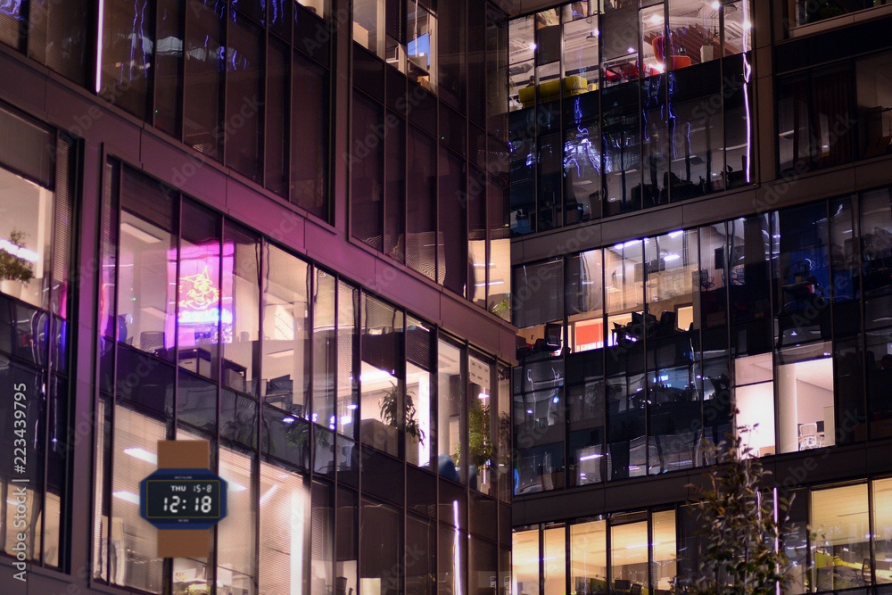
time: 12:18
